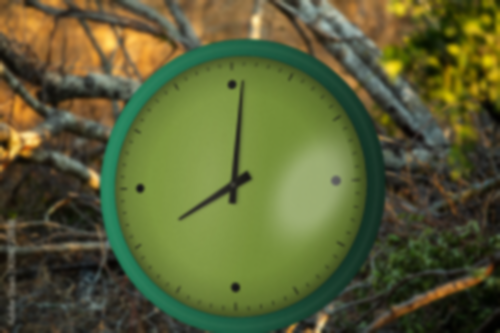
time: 8:01
